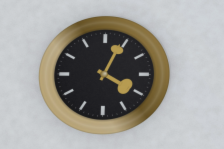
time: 4:04
